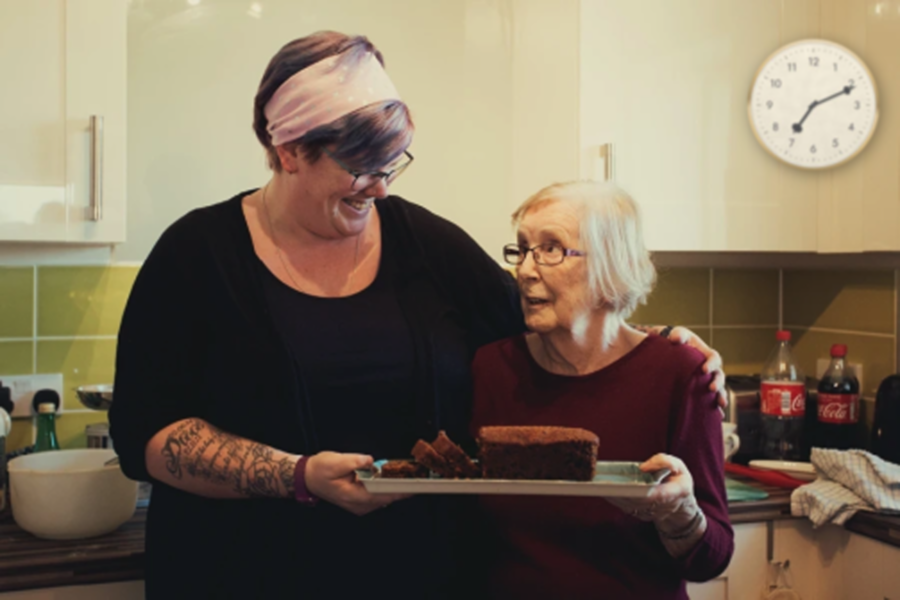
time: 7:11
